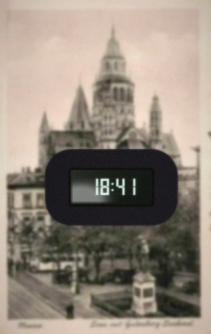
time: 18:41
